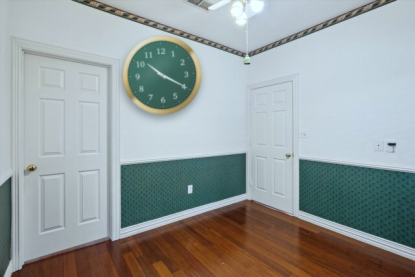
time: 10:20
